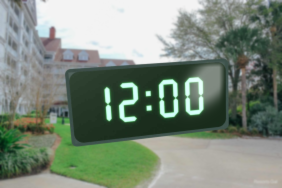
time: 12:00
